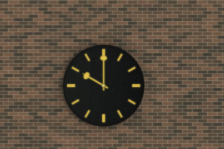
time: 10:00
